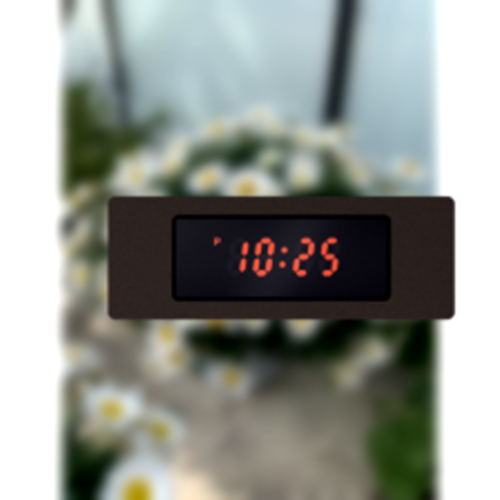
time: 10:25
